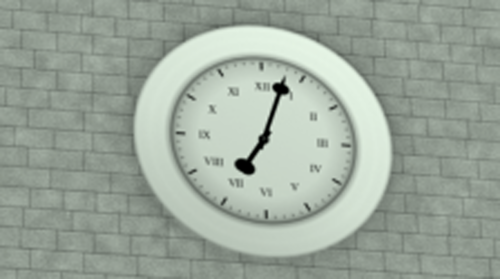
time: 7:03
